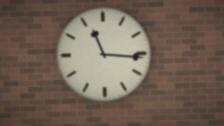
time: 11:16
